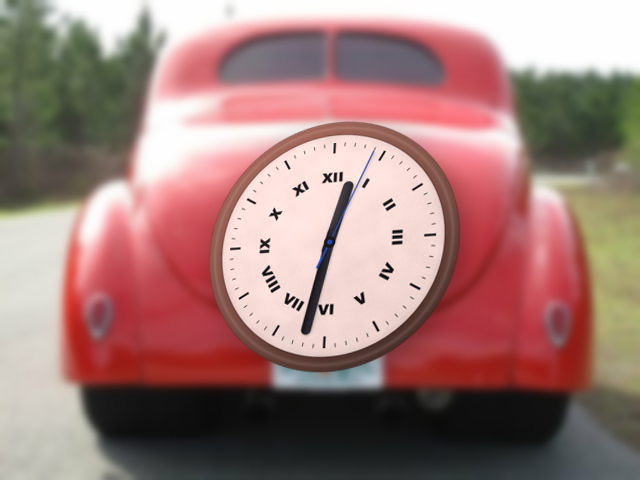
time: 12:32:04
